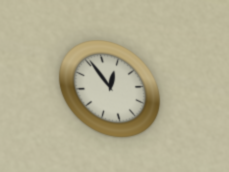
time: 12:56
